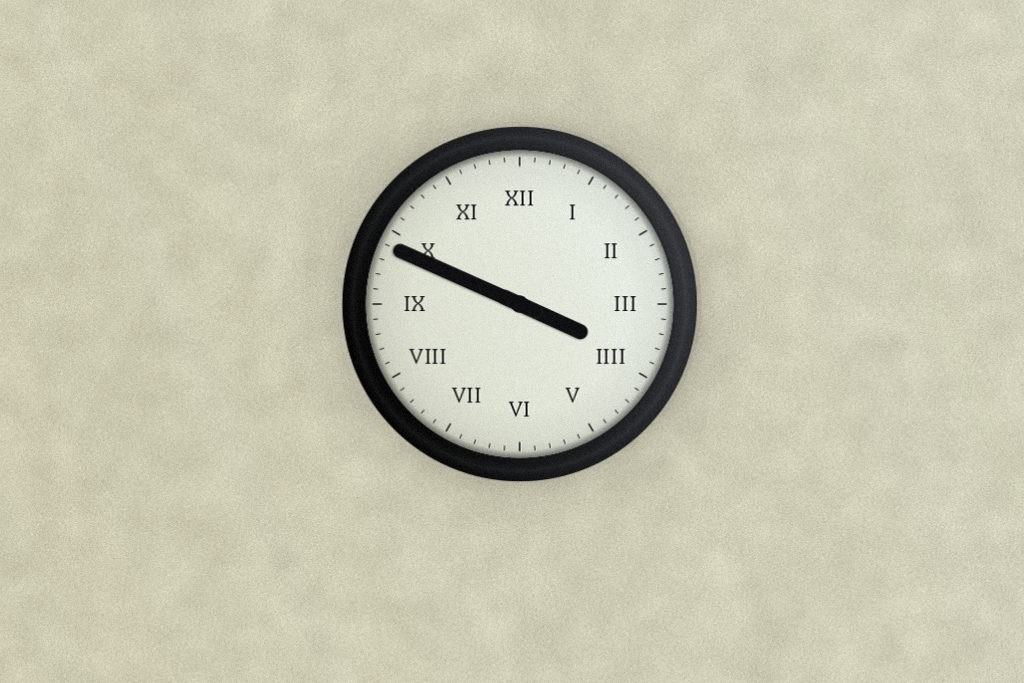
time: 3:49
